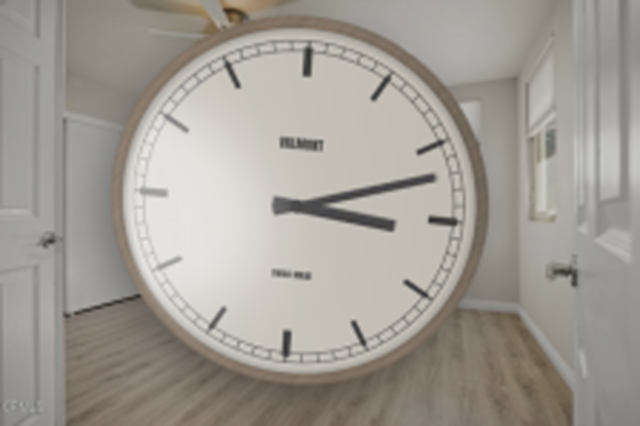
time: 3:12
